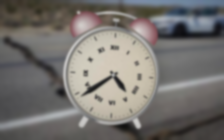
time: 4:39
